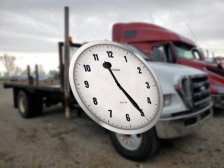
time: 11:25
